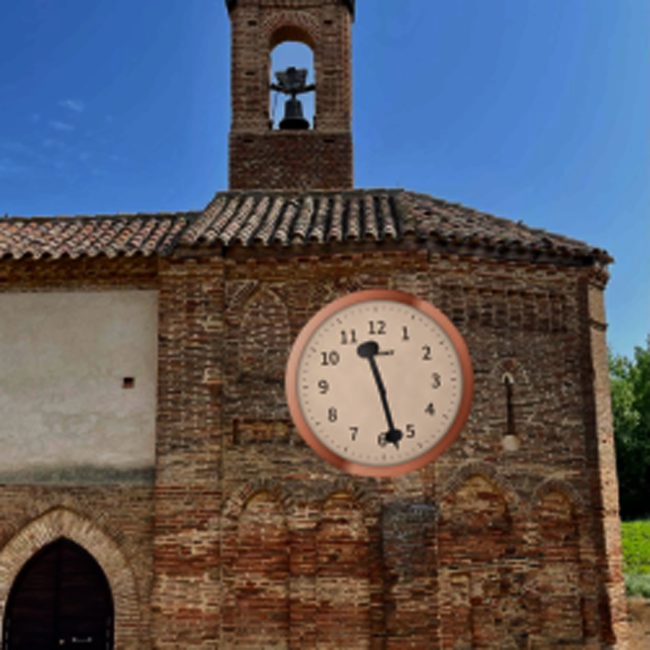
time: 11:28
